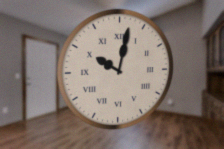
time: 10:02
